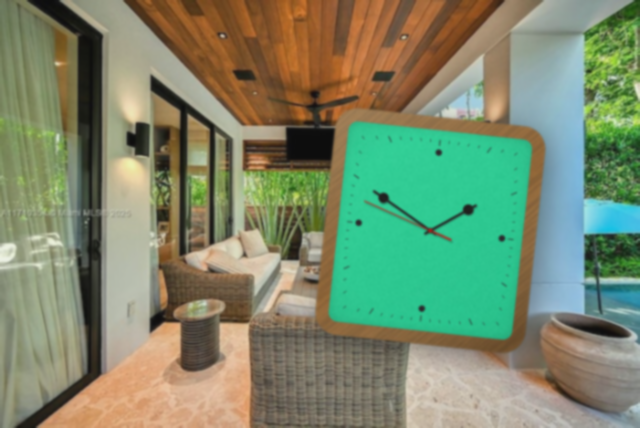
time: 1:49:48
